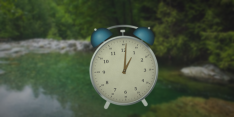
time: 1:01
